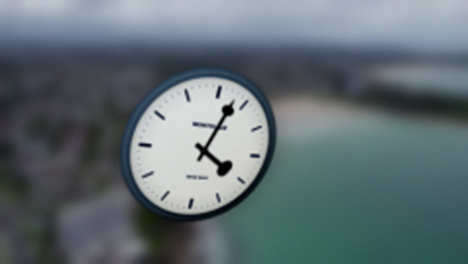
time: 4:03
